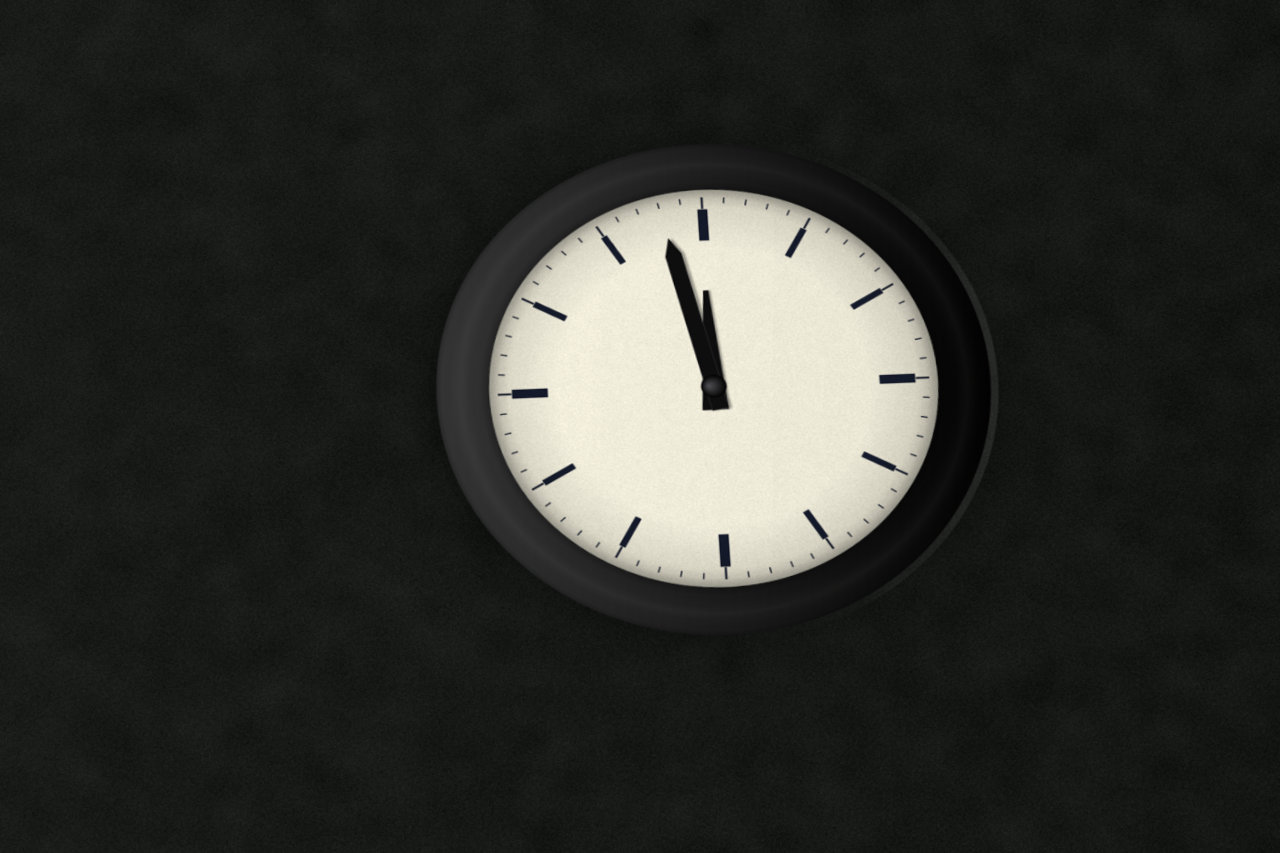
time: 11:58
